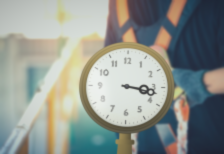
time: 3:17
